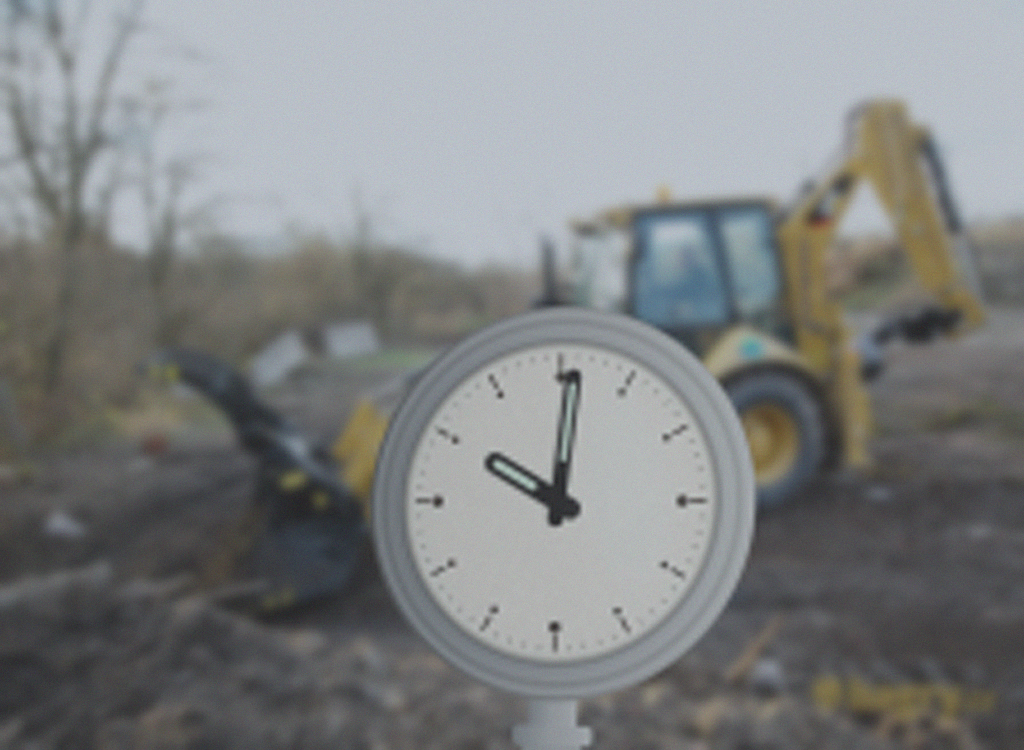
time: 10:01
